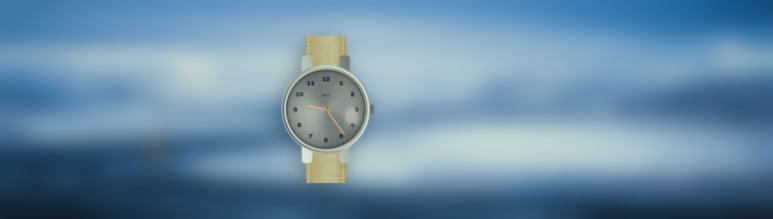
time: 9:24
